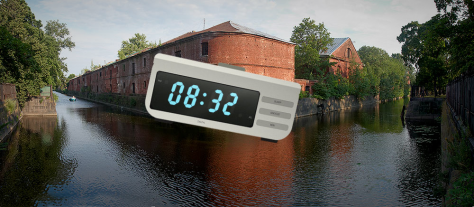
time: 8:32
